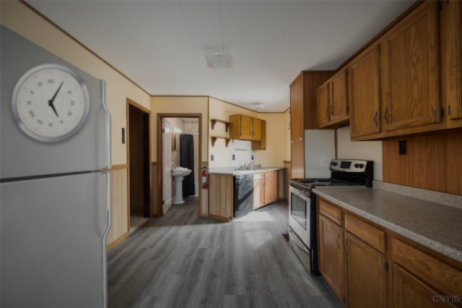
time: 5:05
